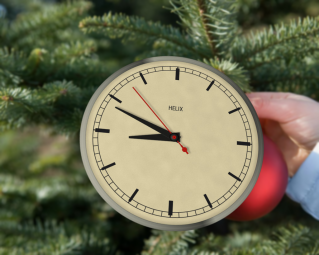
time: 8:48:53
